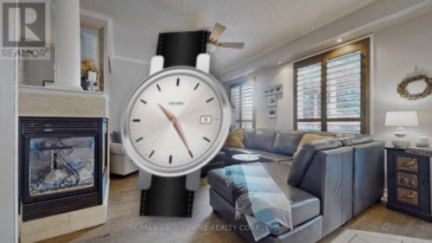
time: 10:25
